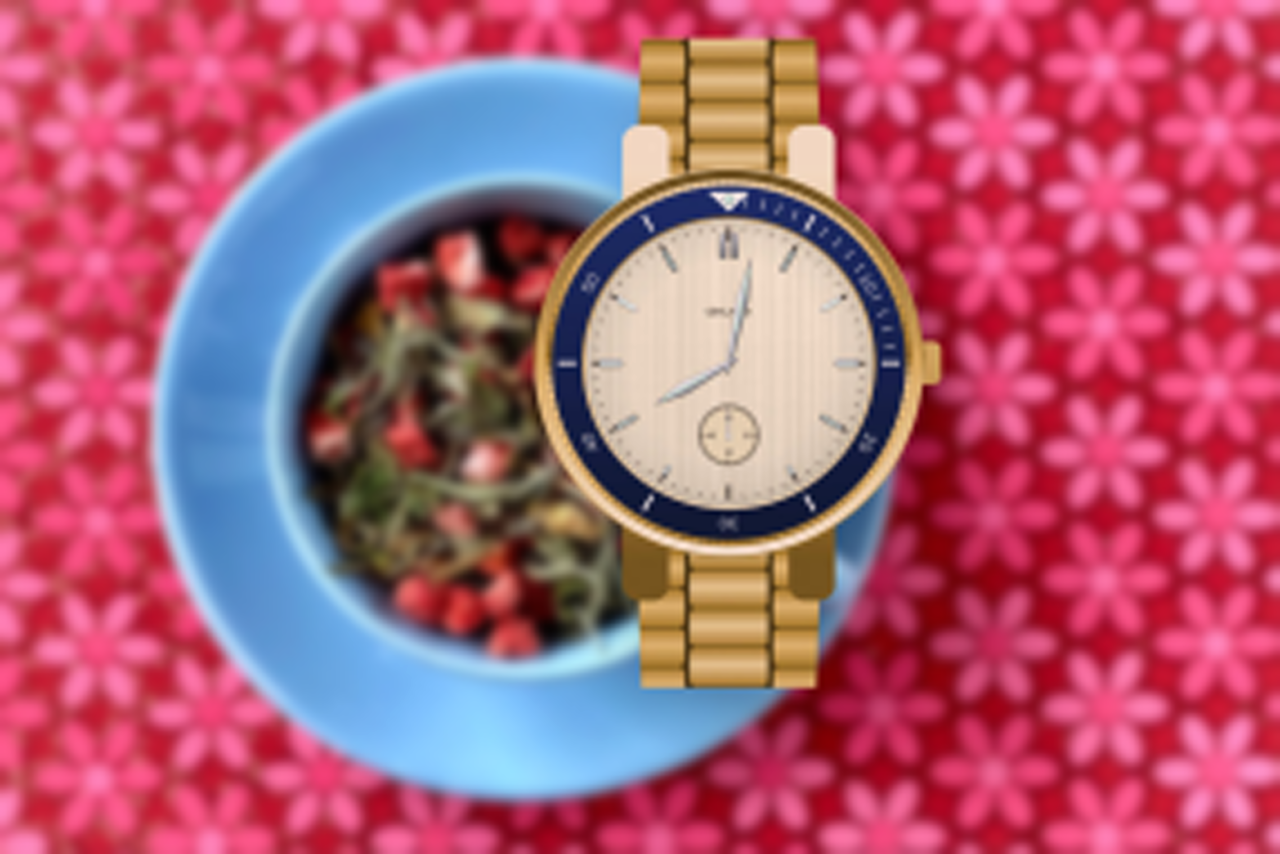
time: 8:02
